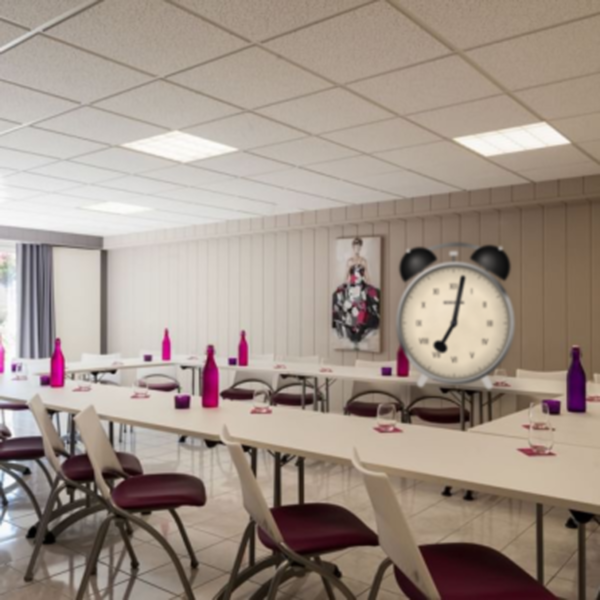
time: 7:02
